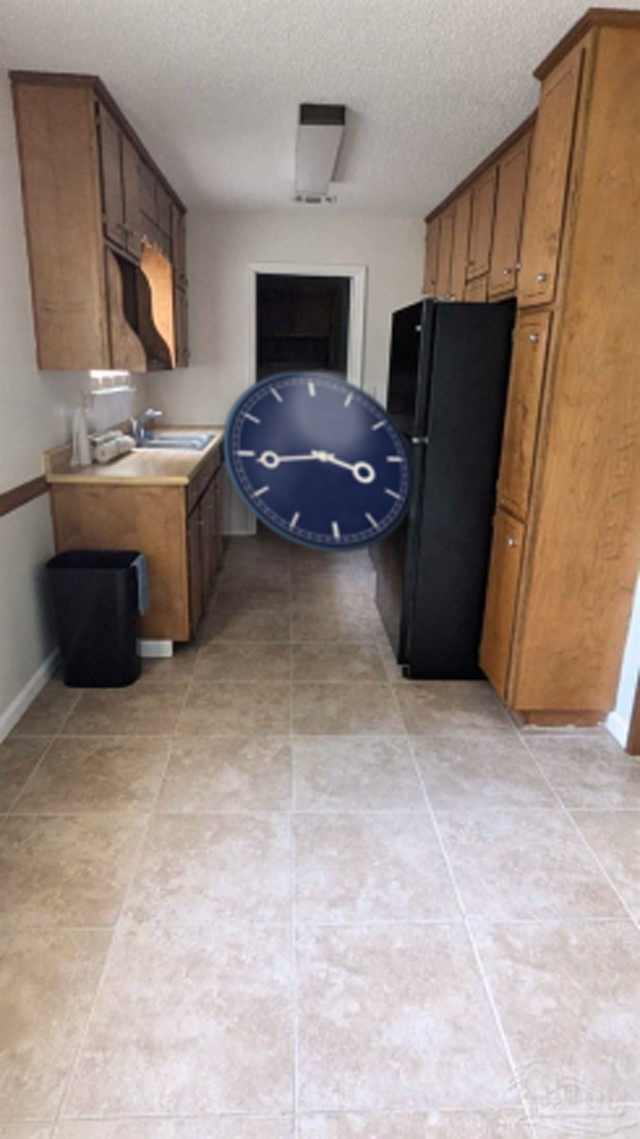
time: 3:44
